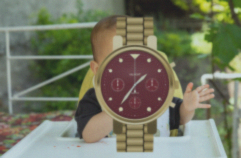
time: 1:36
